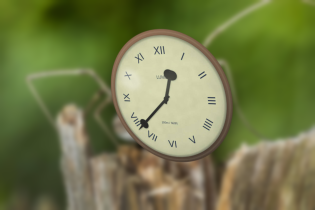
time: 12:38
